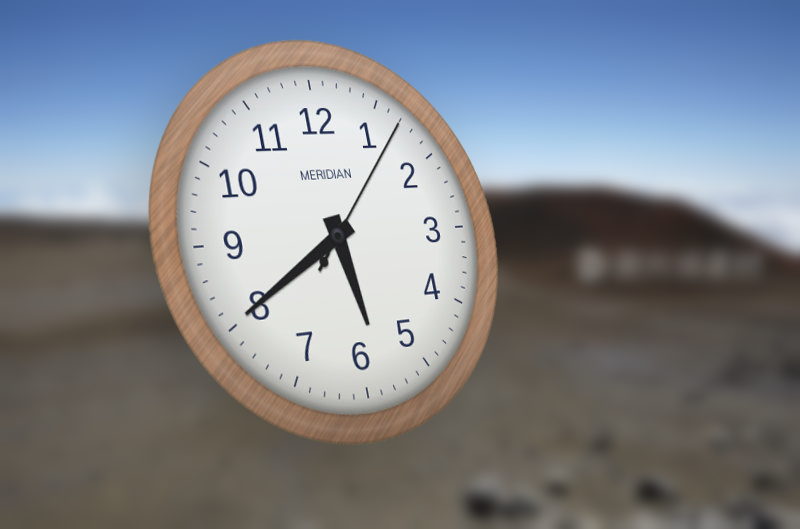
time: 5:40:07
